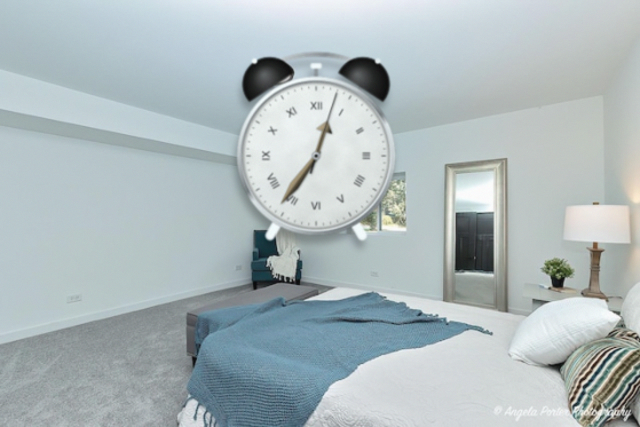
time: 12:36:03
